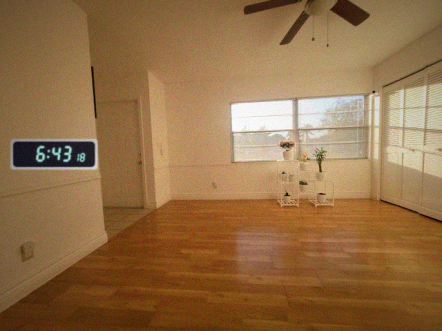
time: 6:43:18
